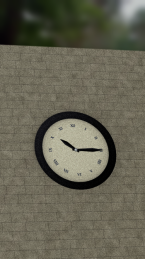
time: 10:15
